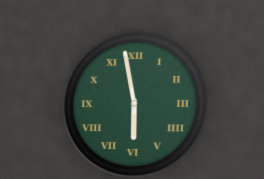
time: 5:58
